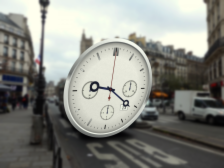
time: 9:21
